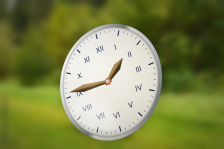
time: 1:46
